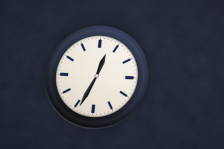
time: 12:34
